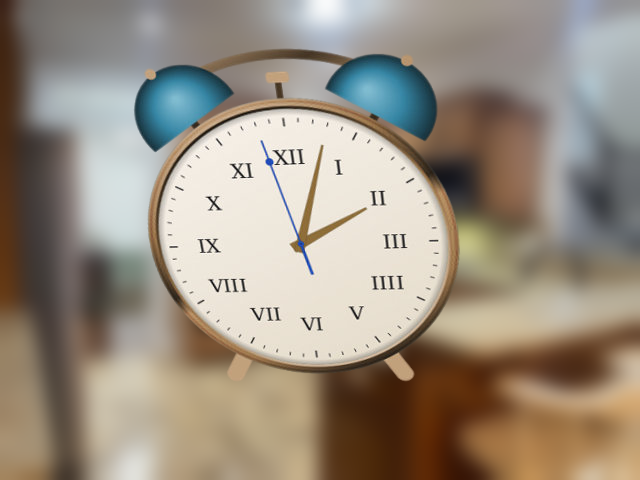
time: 2:02:58
